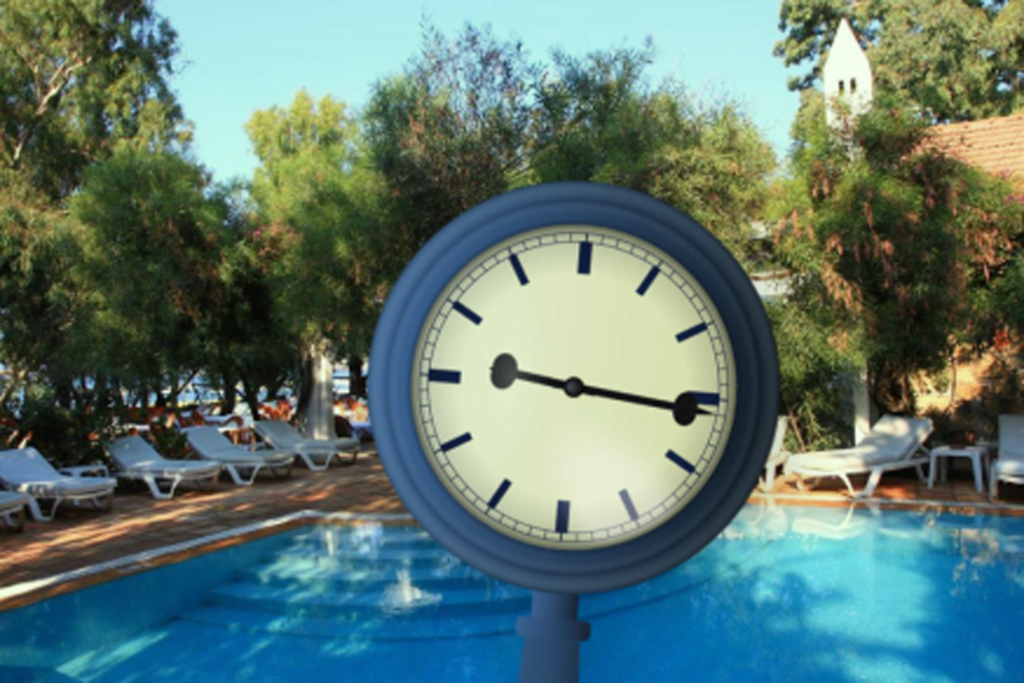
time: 9:16
